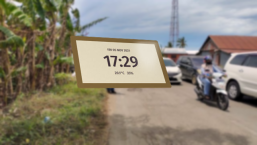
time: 17:29
